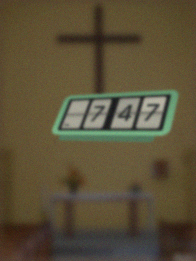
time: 7:47
